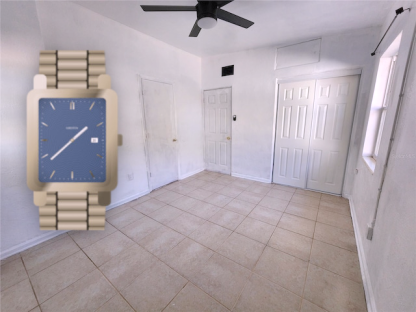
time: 1:38
